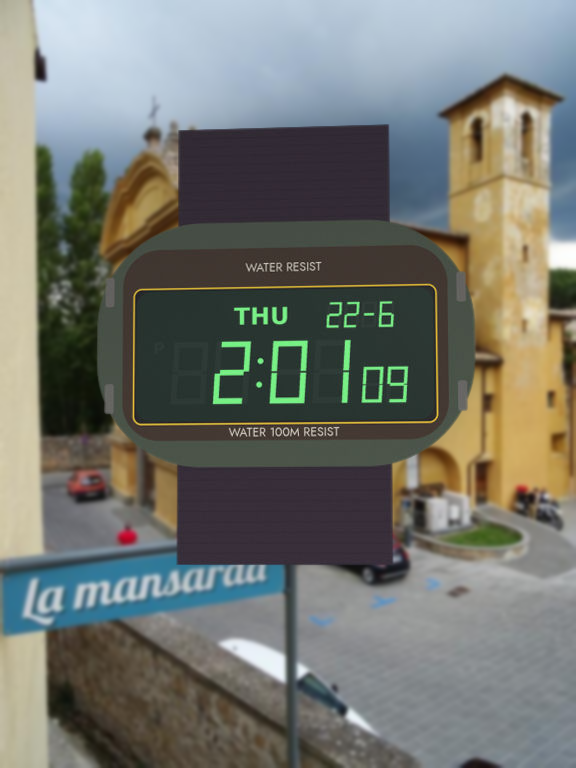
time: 2:01:09
